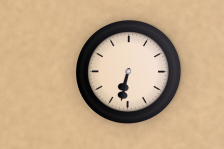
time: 6:32
